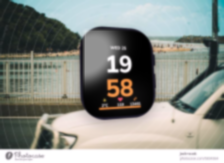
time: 19:58
